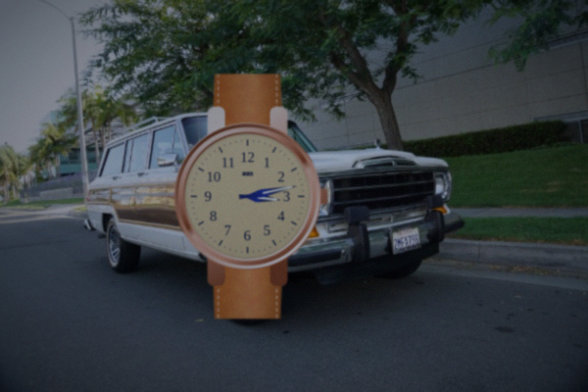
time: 3:13
